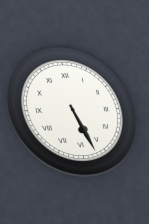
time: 5:27
